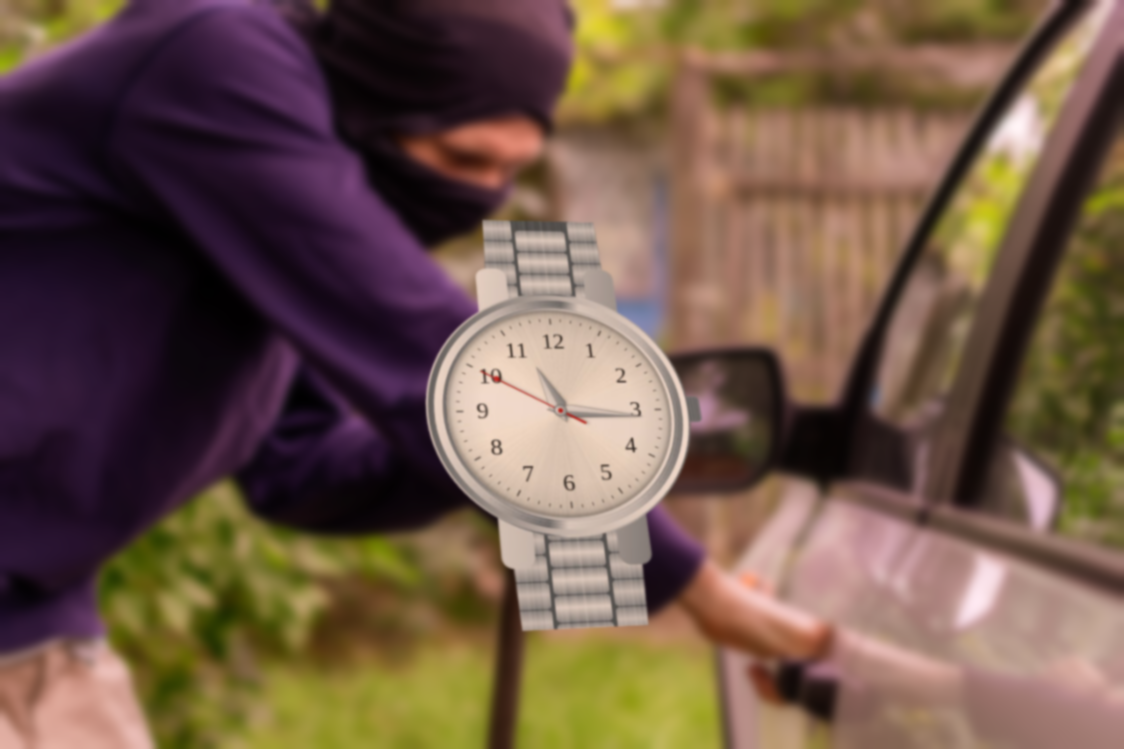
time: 11:15:50
